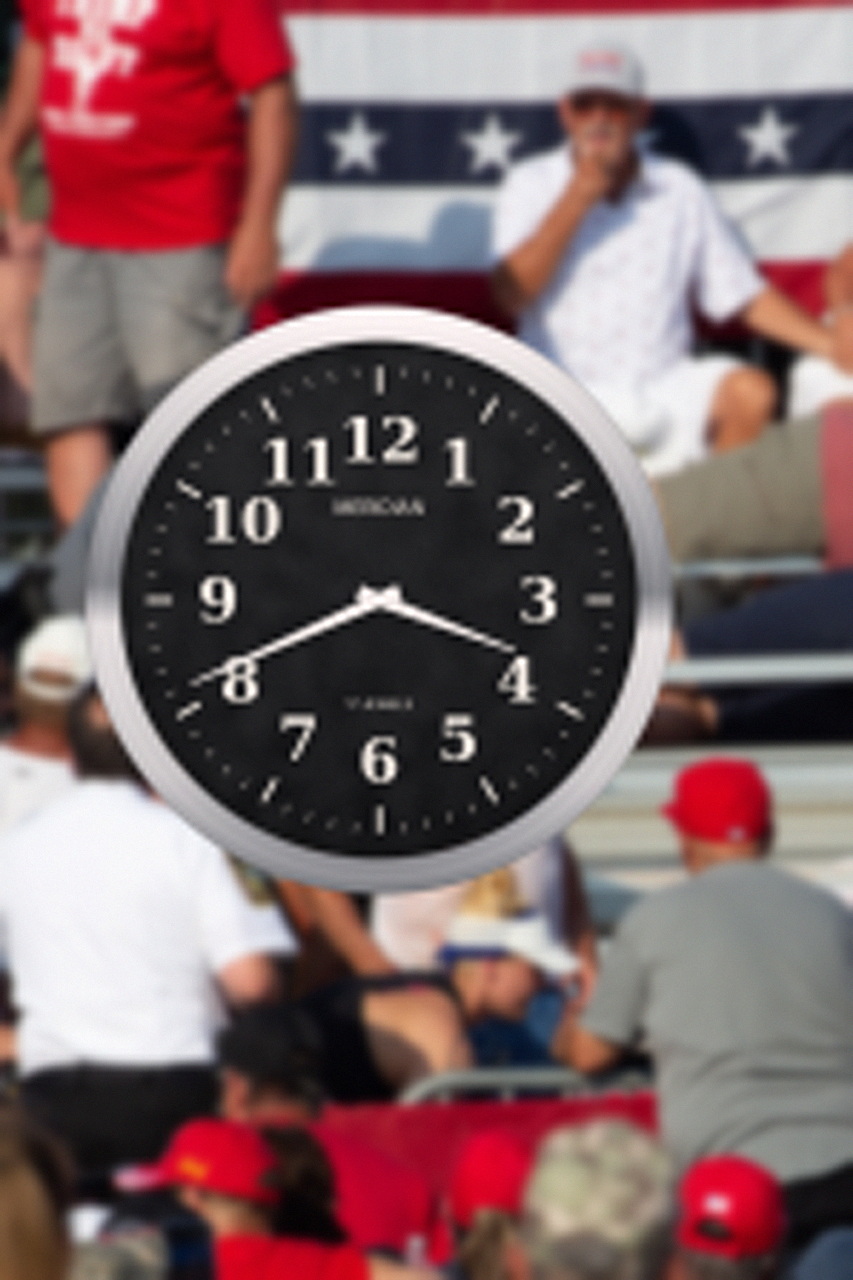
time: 3:41
